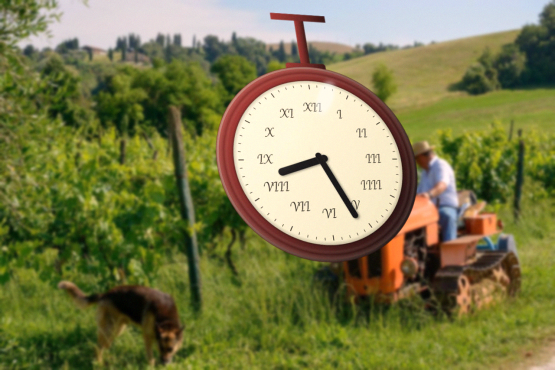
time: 8:26
